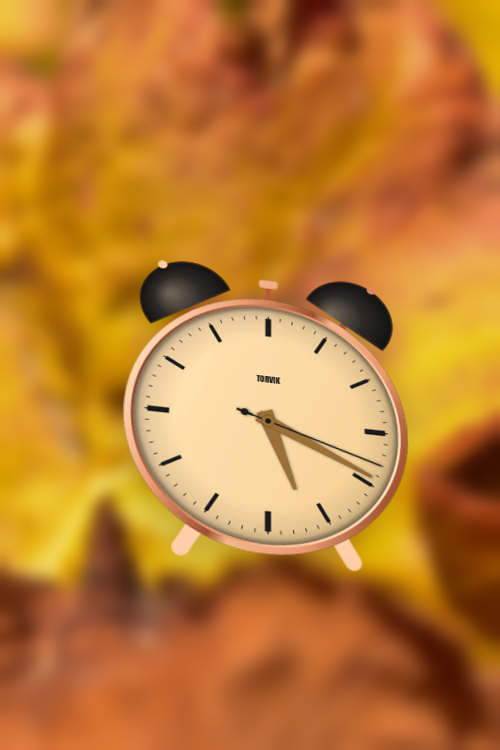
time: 5:19:18
